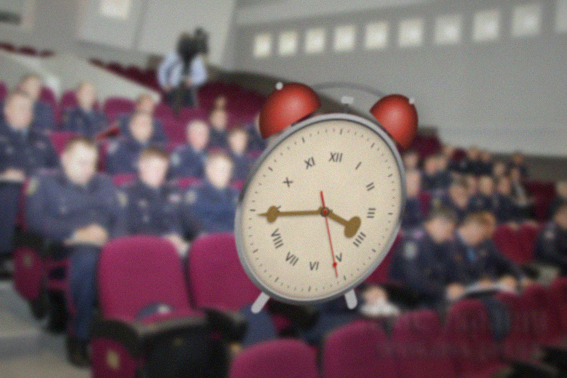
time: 3:44:26
